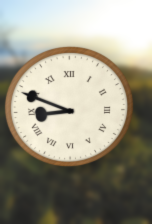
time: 8:49
